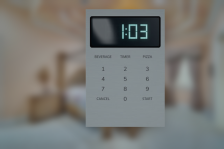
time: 1:03
